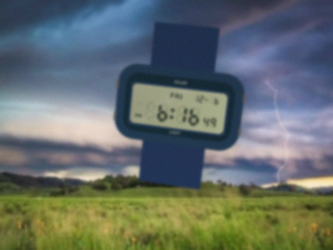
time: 6:16
